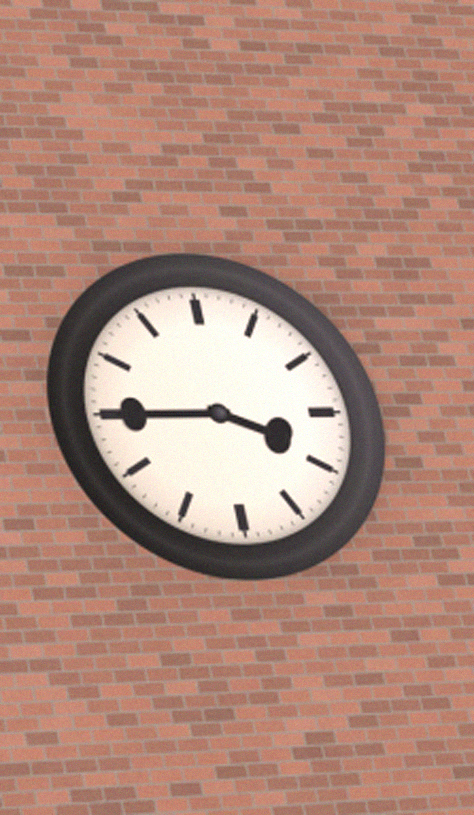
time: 3:45
